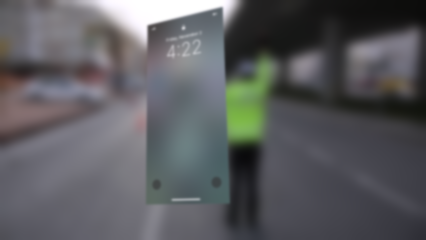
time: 4:22
